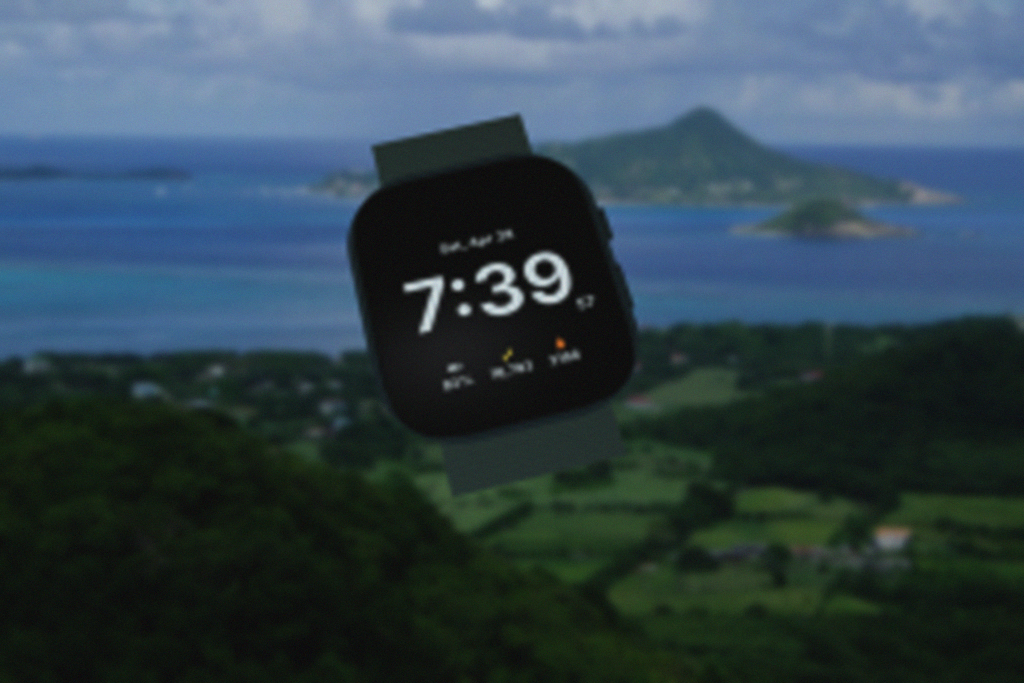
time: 7:39
